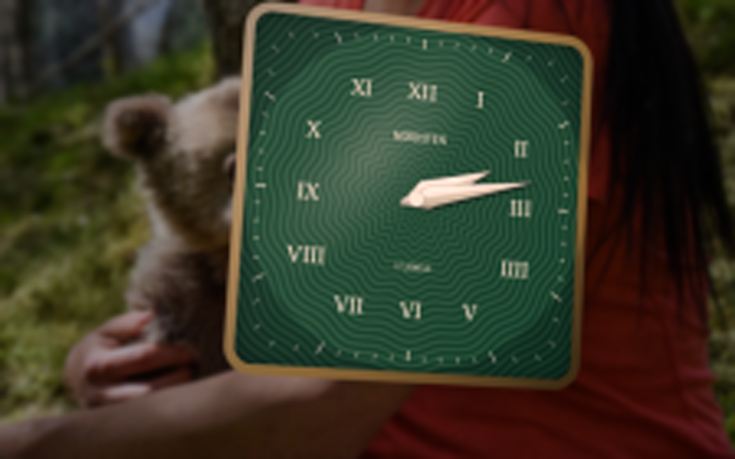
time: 2:13
